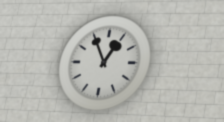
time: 12:55
